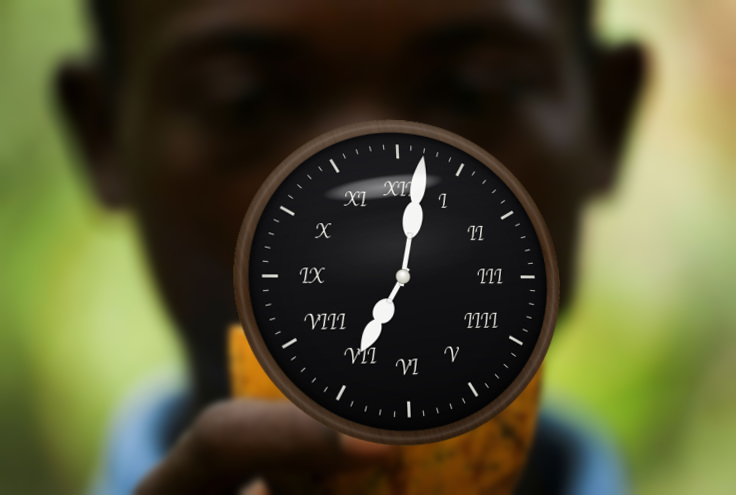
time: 7:02
